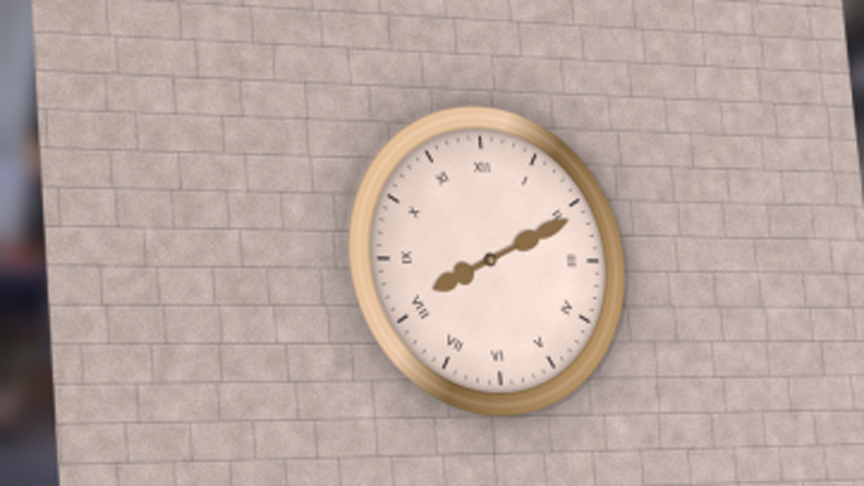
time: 8:11
